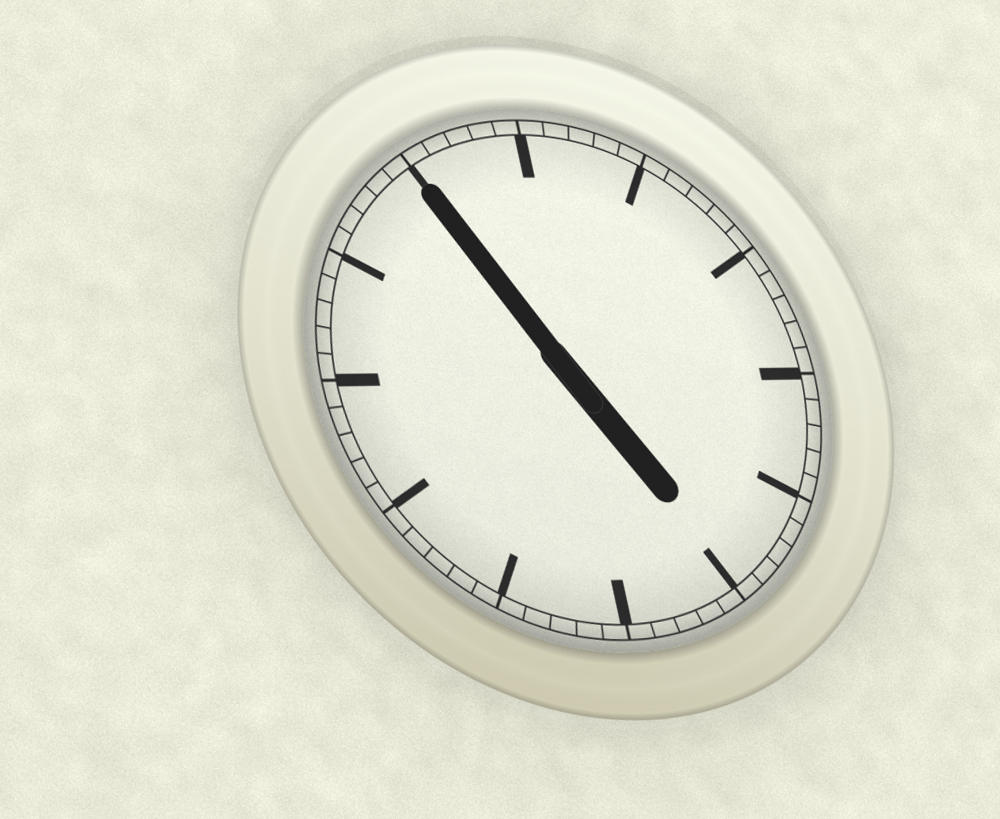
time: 4:55
